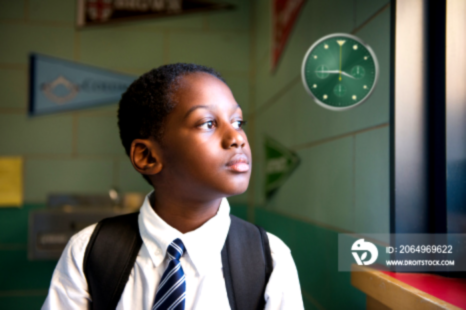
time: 3:45
